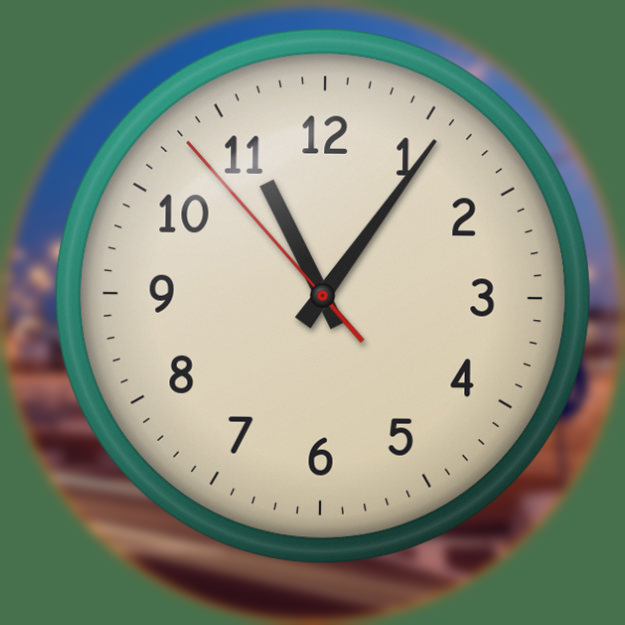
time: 11:05:53
